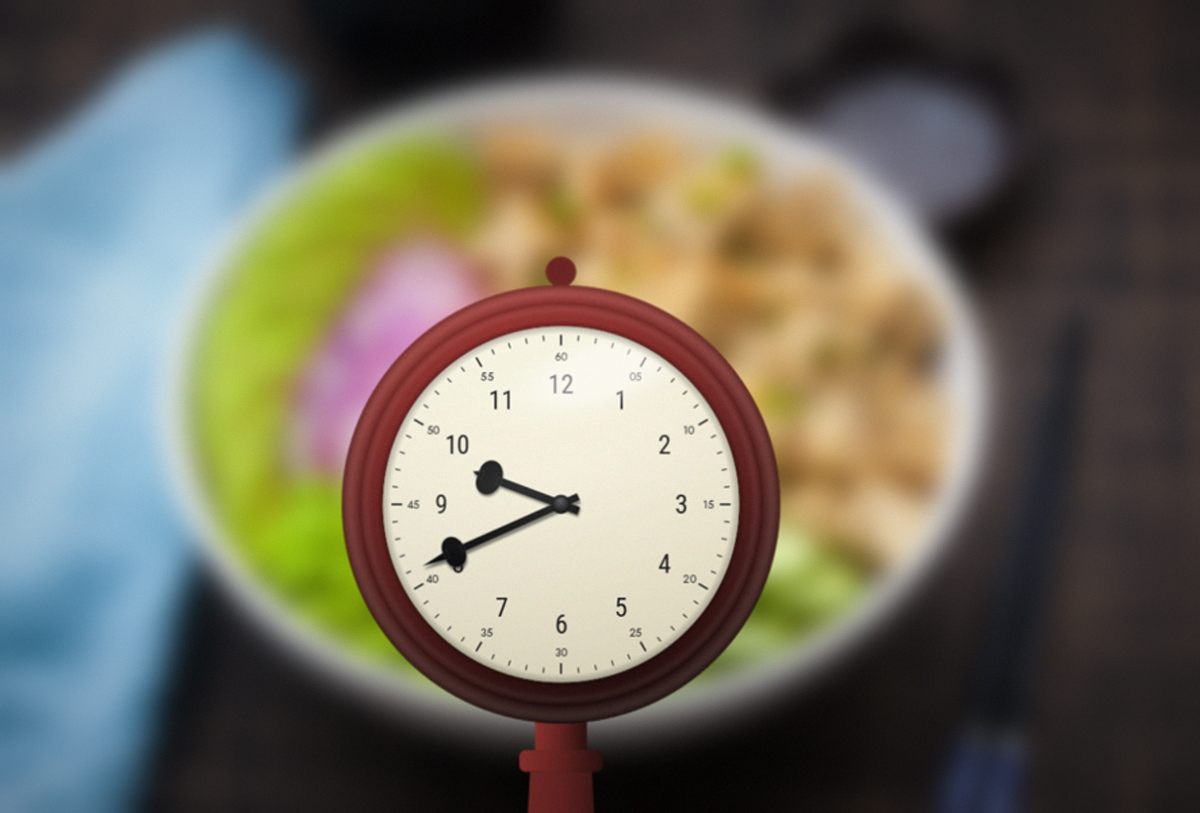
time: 9:41
